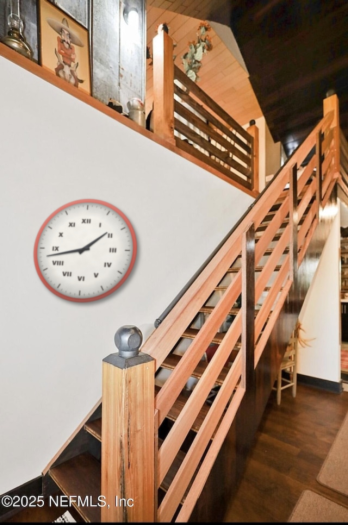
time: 1:43
